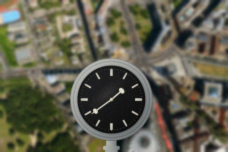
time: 1:39
